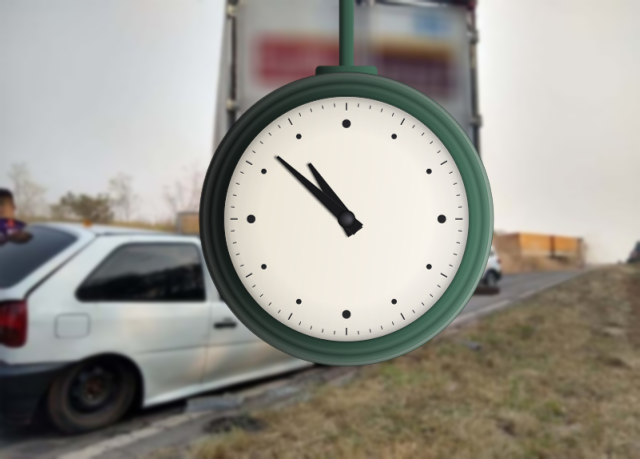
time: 10:52
